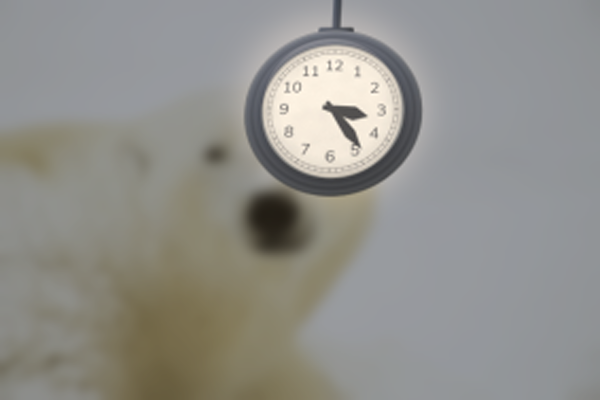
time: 3:24
